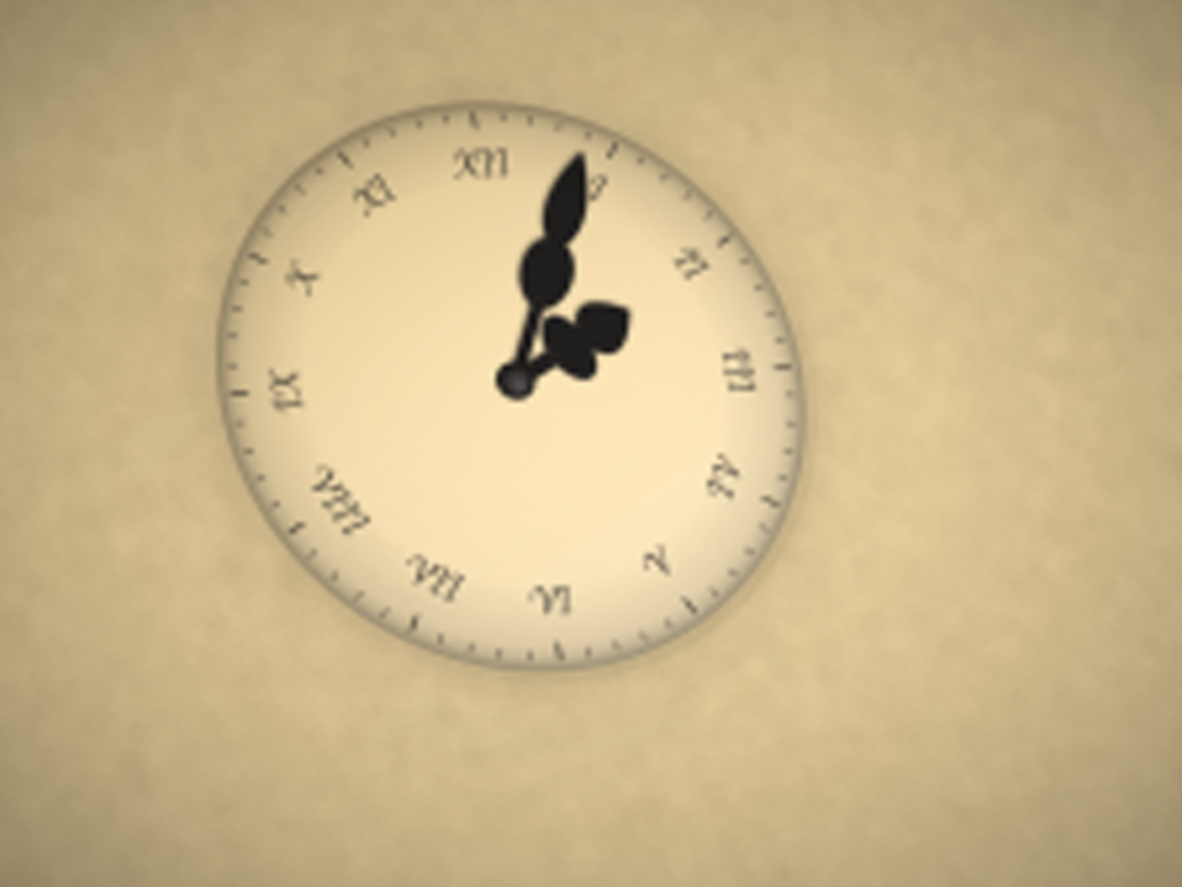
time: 2:04
